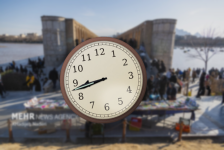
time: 8:43
